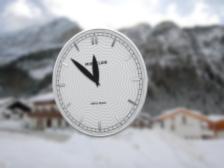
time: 11:52
